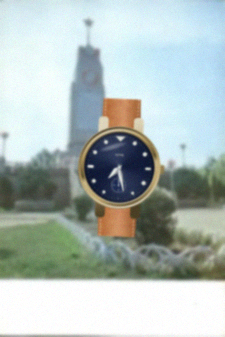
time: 7:28
